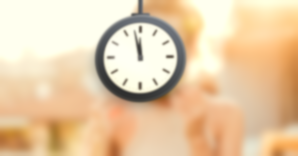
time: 11:58
